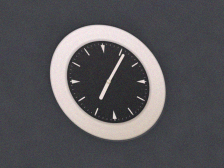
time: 7:06
